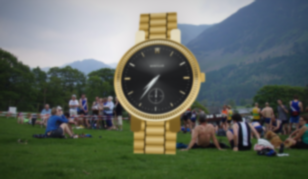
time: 7:36
